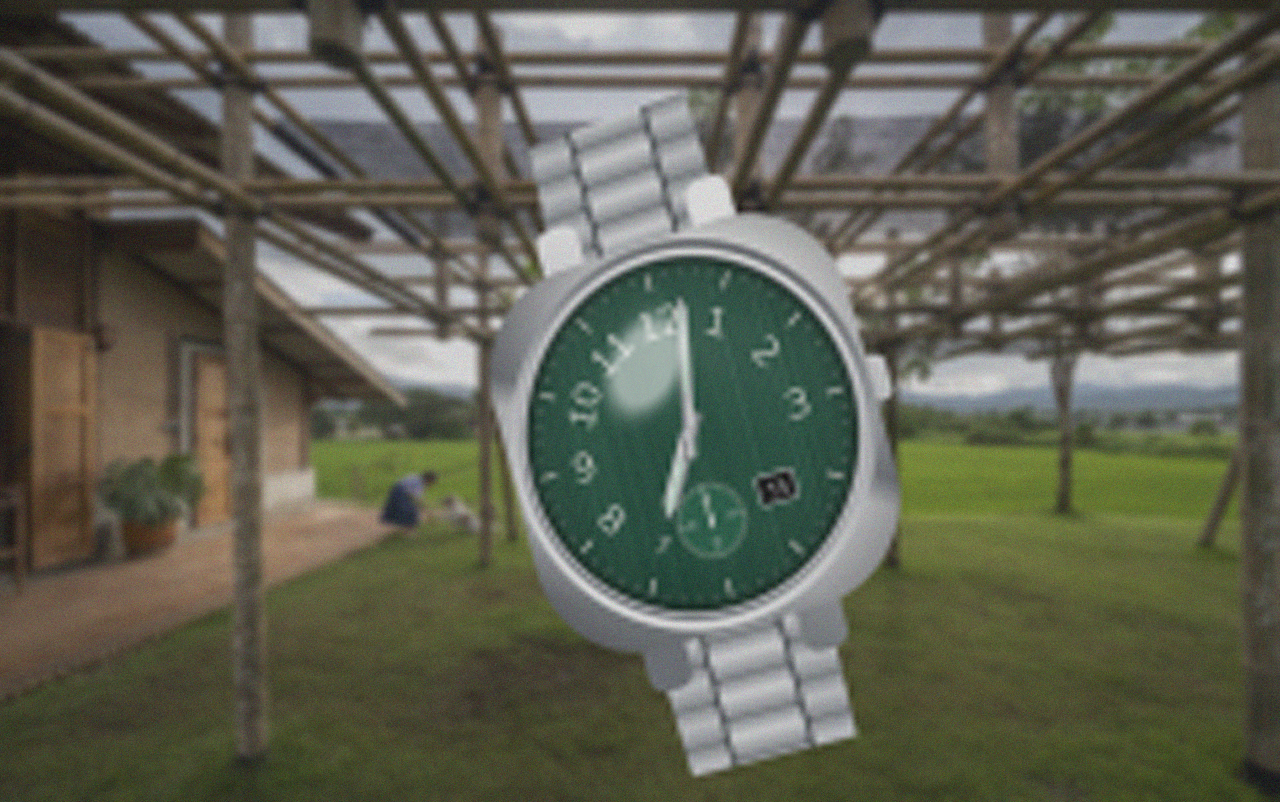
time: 7:02
